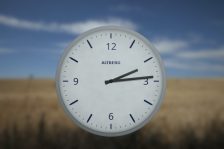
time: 2:14
